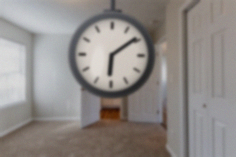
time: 6:09
